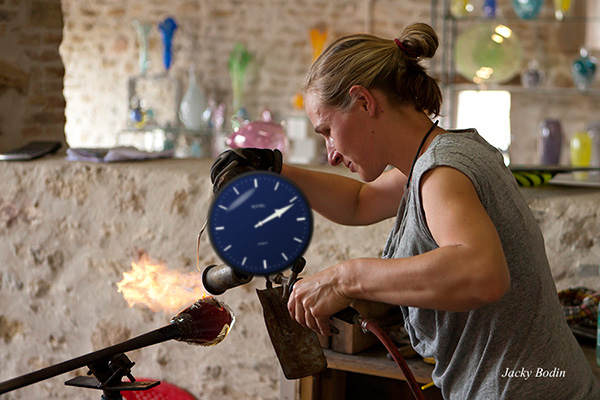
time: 2:11
